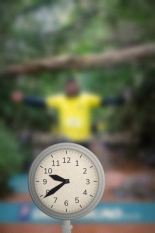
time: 9:39
